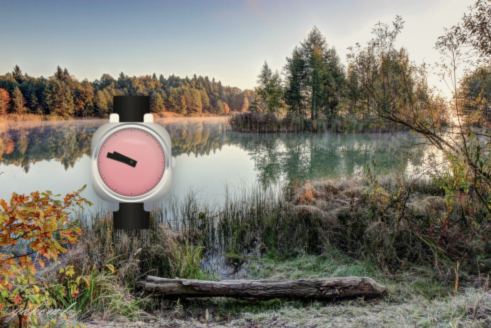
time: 9:48
